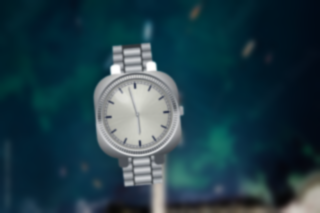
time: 5:58
